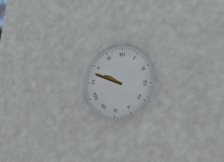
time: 9:48
